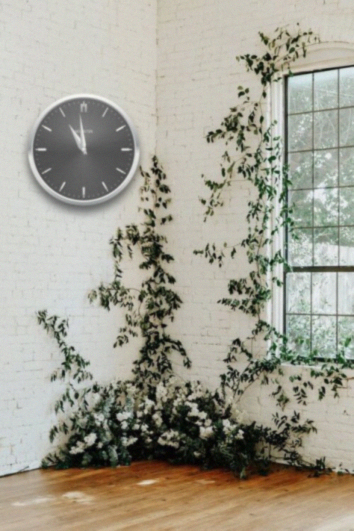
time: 10:59
